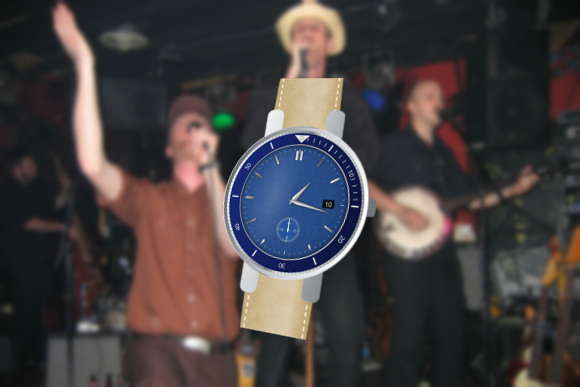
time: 1:17
